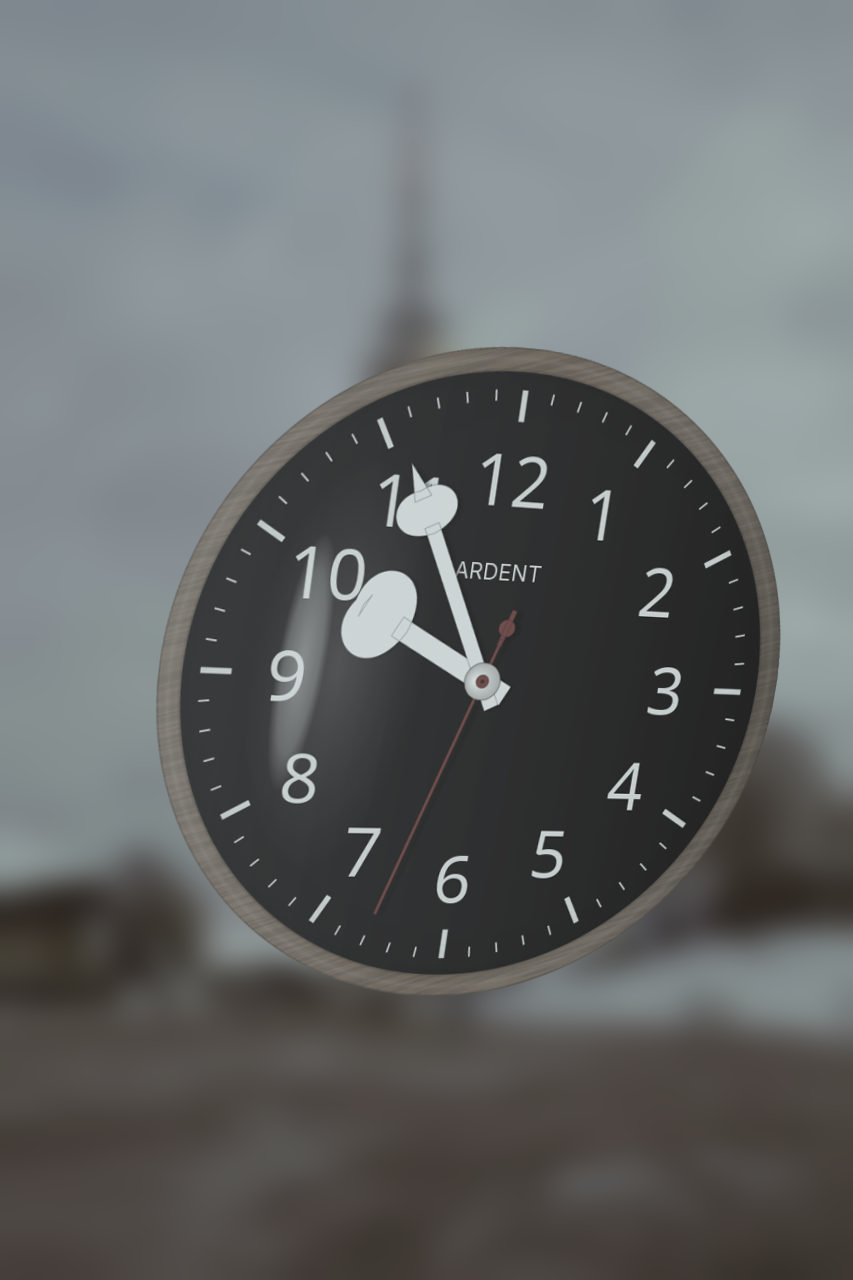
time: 9:55:33
